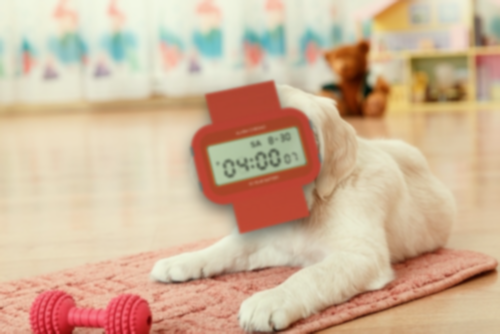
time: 4:00
